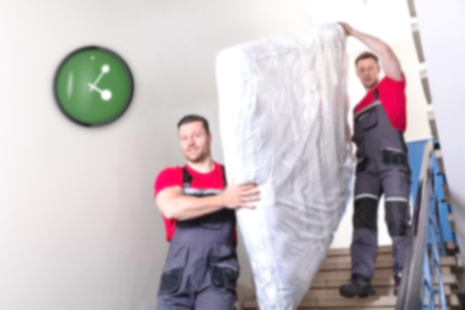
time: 4:06
